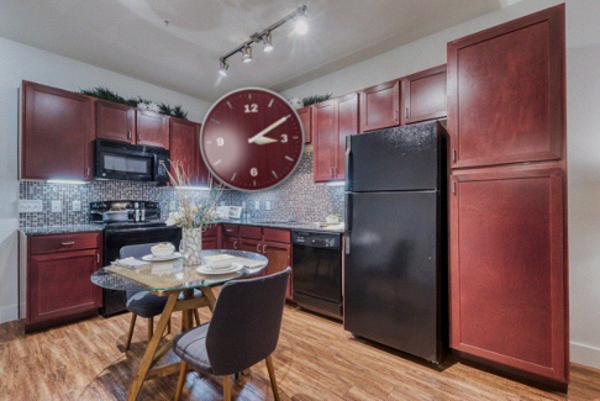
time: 3:10
